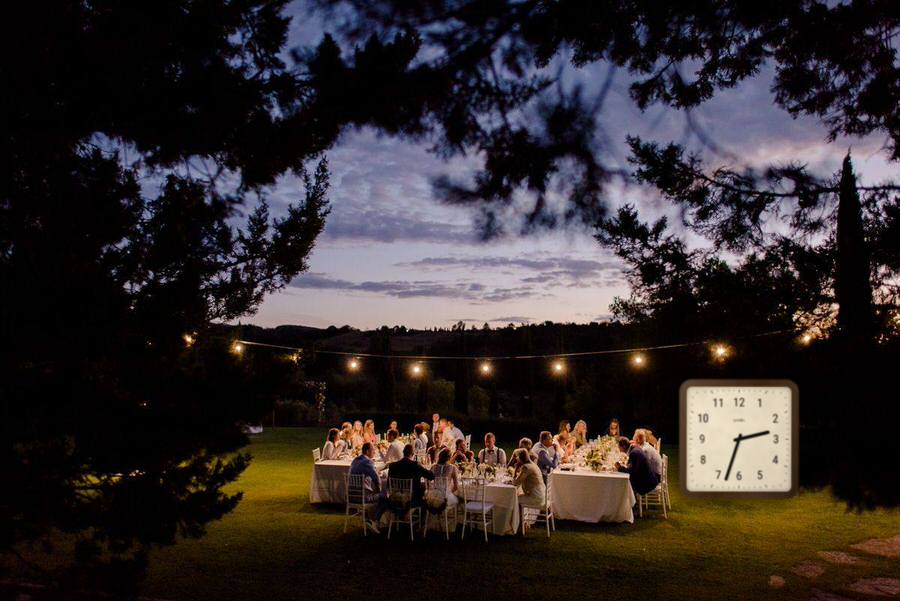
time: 2:33
